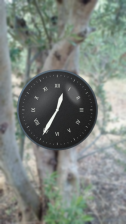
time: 12:35
